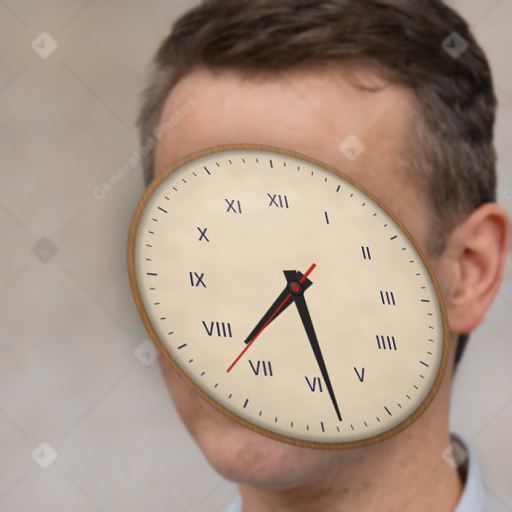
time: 7:28:37
